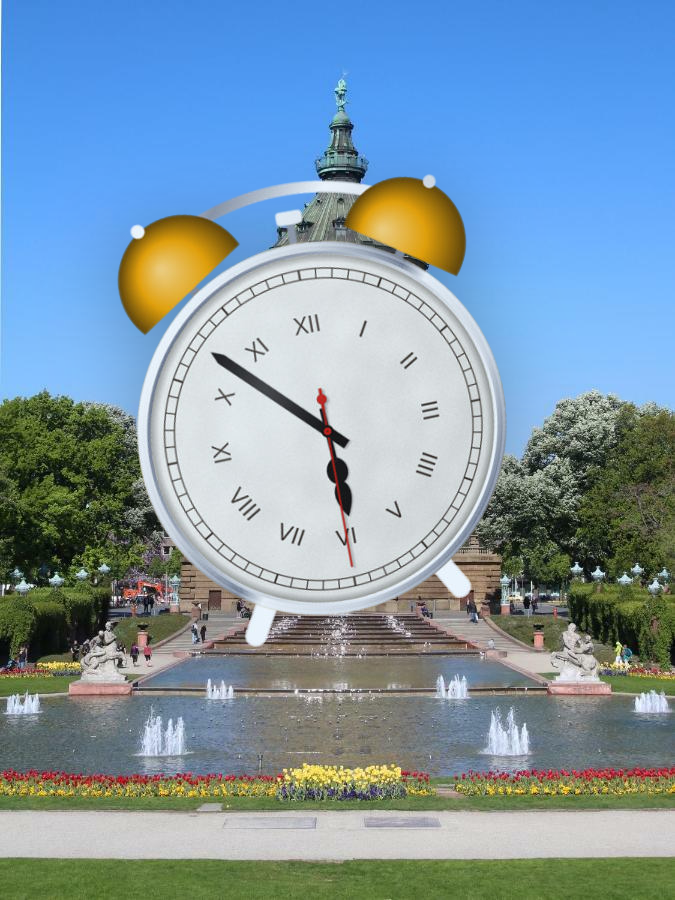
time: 5:52:30
